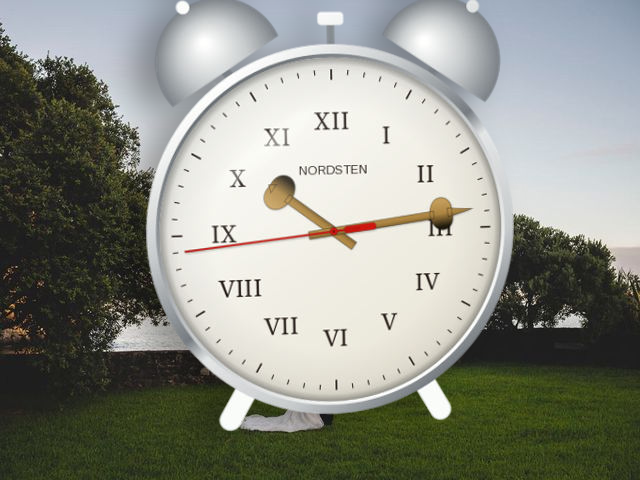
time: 10:13:44
